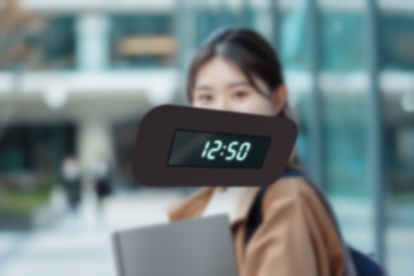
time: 12:50
